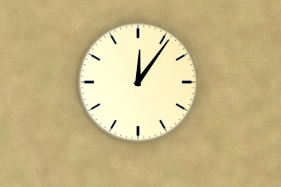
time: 12:06
